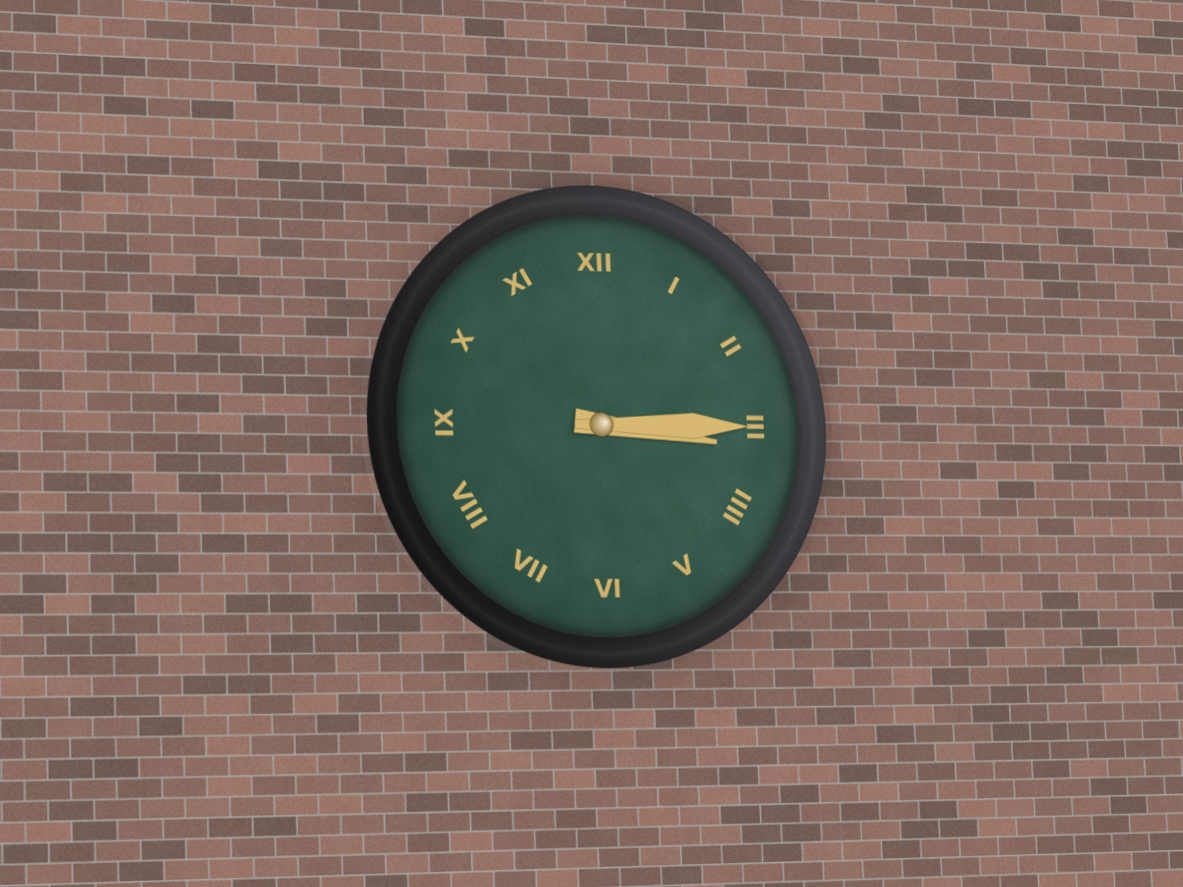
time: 3:15
